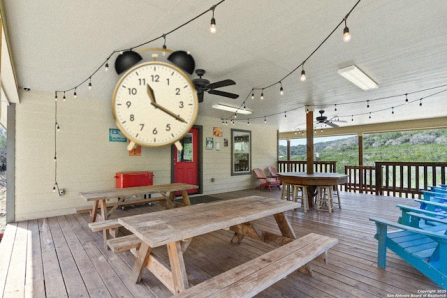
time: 11:20
